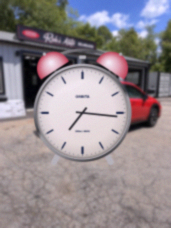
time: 7:16
